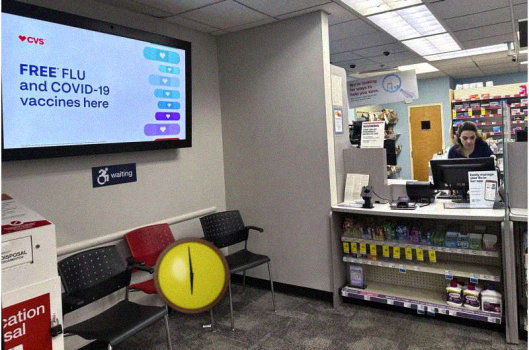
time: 5:59
